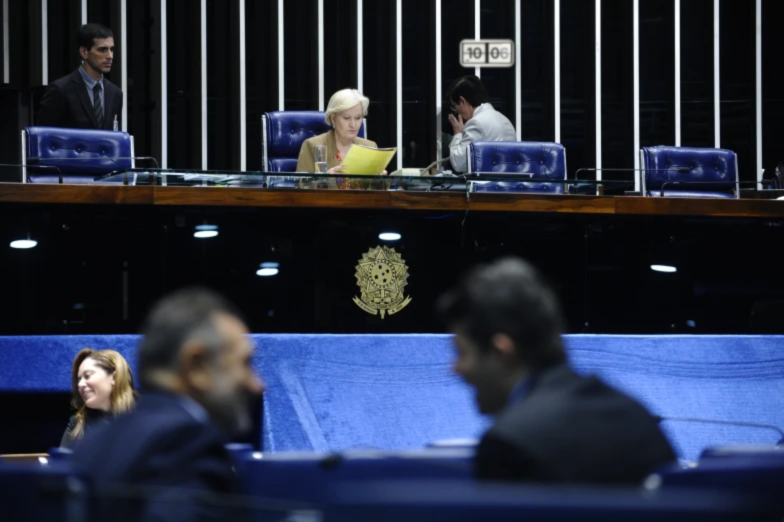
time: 10:06
